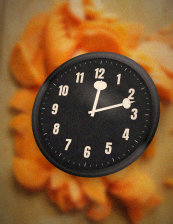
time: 12:12
